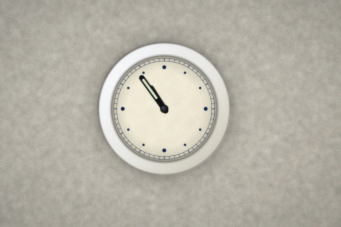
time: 10:54
